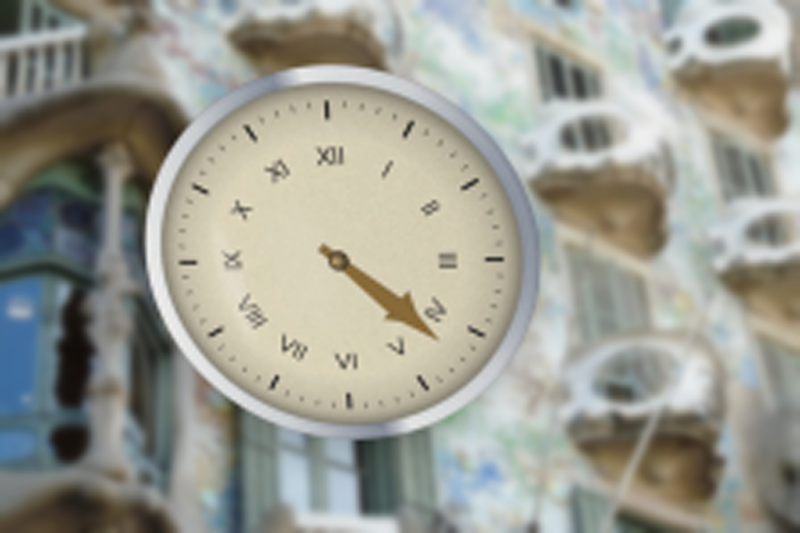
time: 4:22
